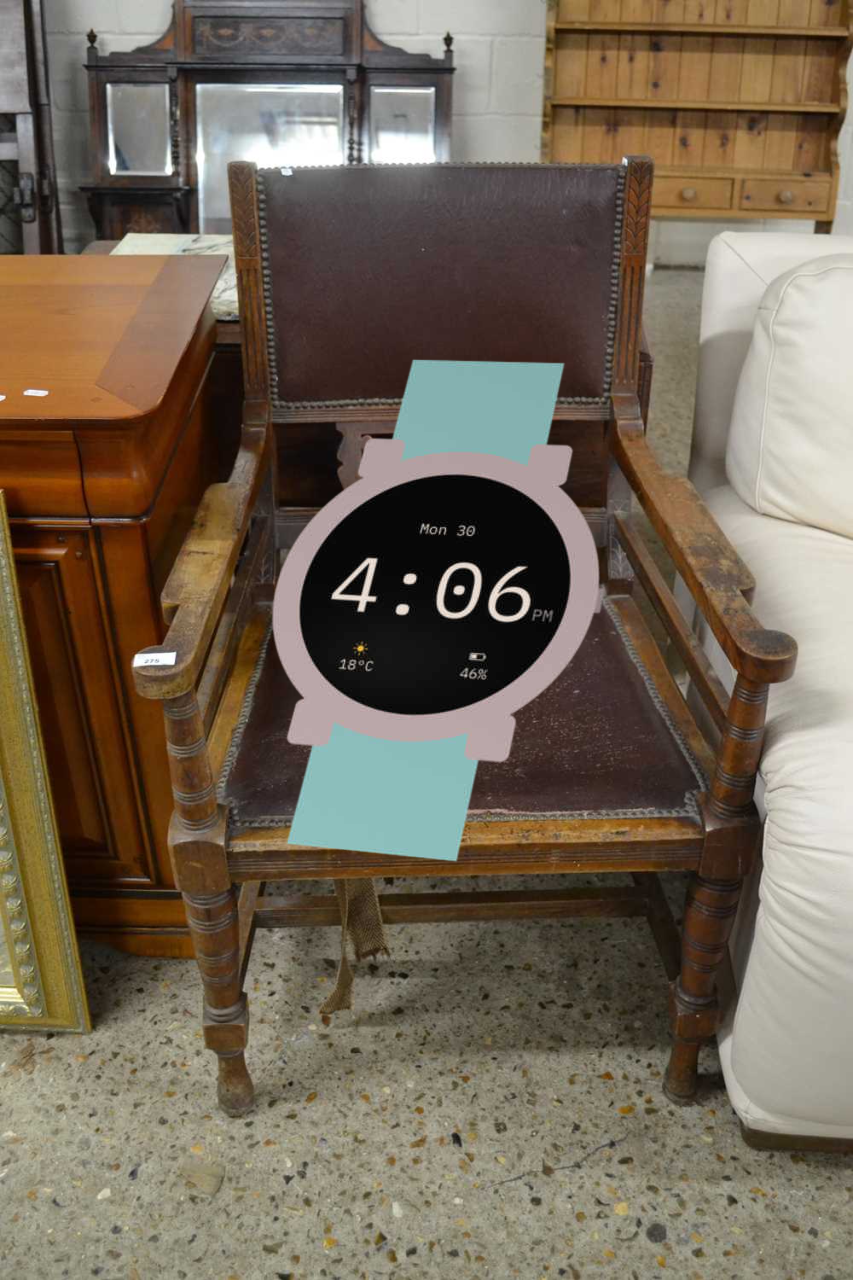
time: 4:06
